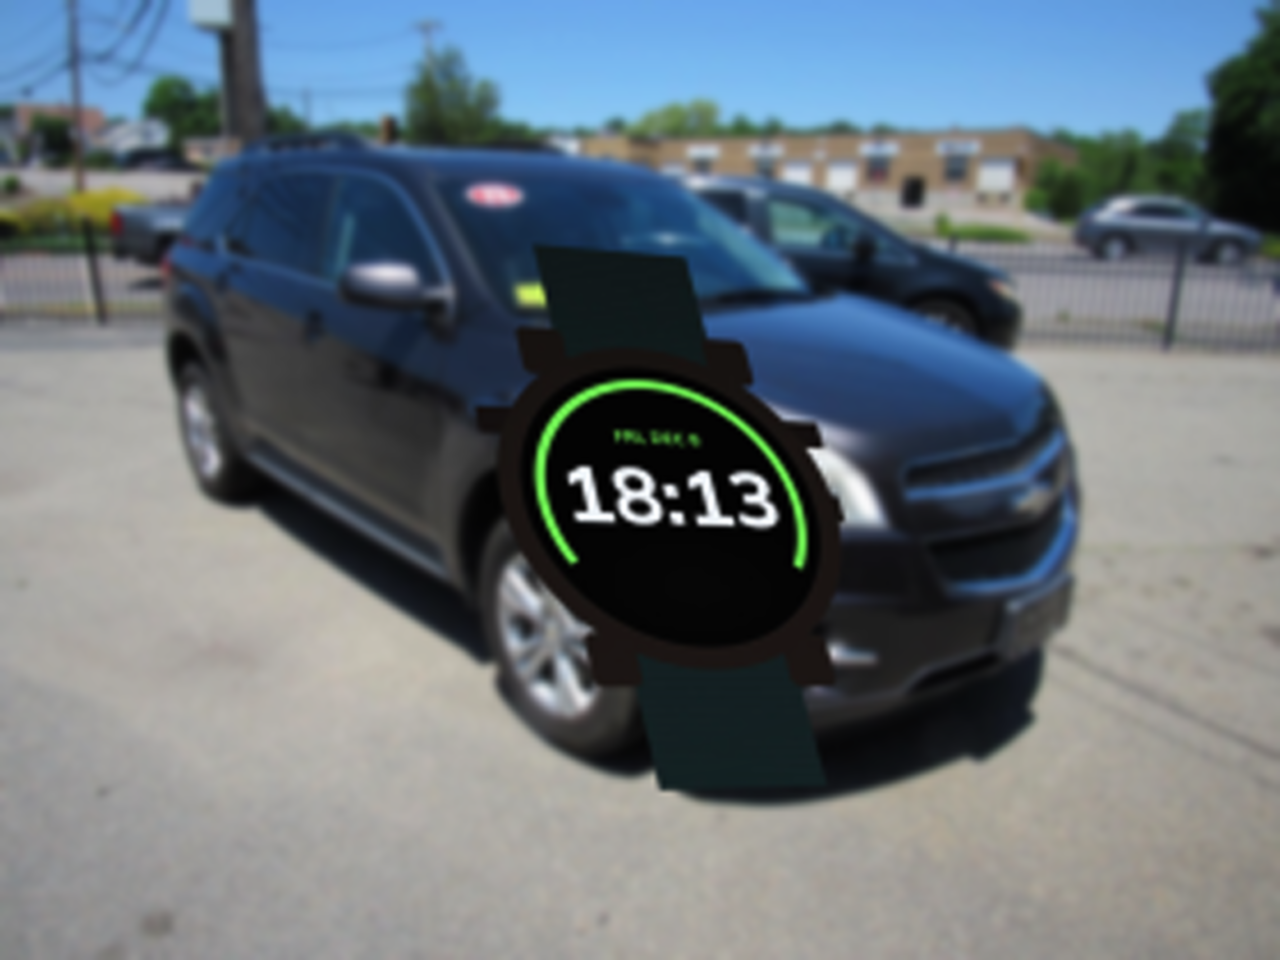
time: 18:13
